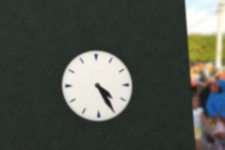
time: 4:25
